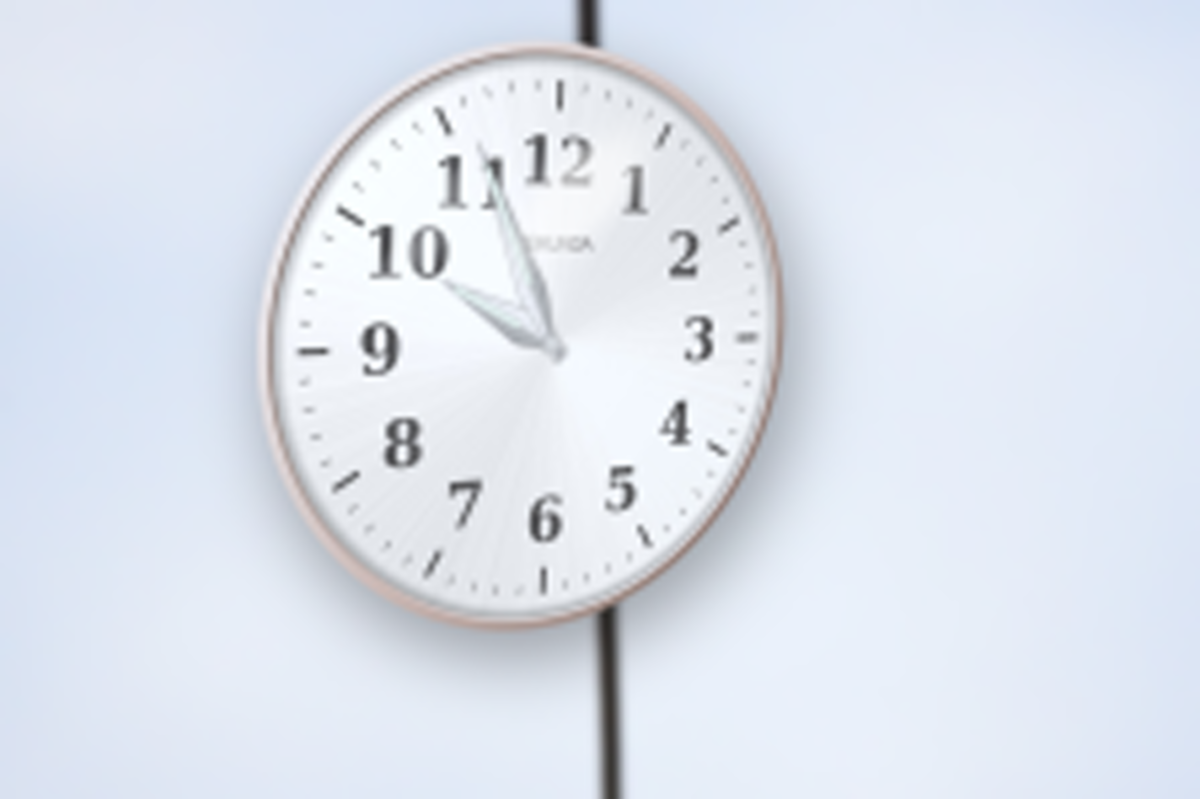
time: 9:56
